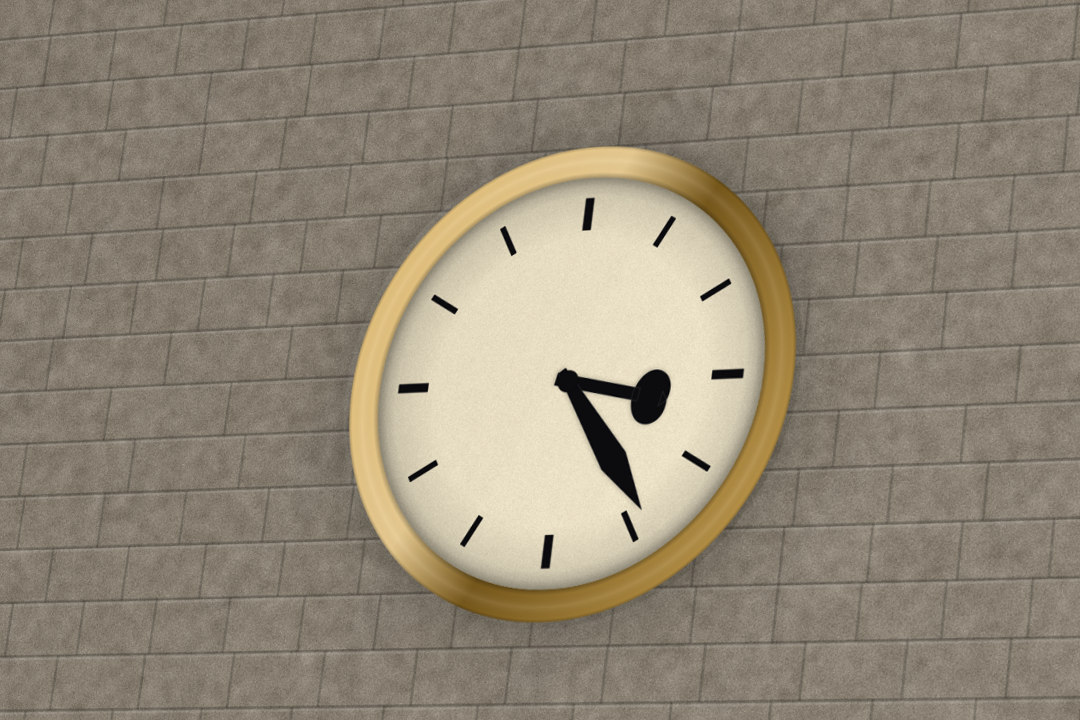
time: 3:24
